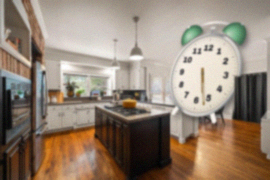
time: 5:27
